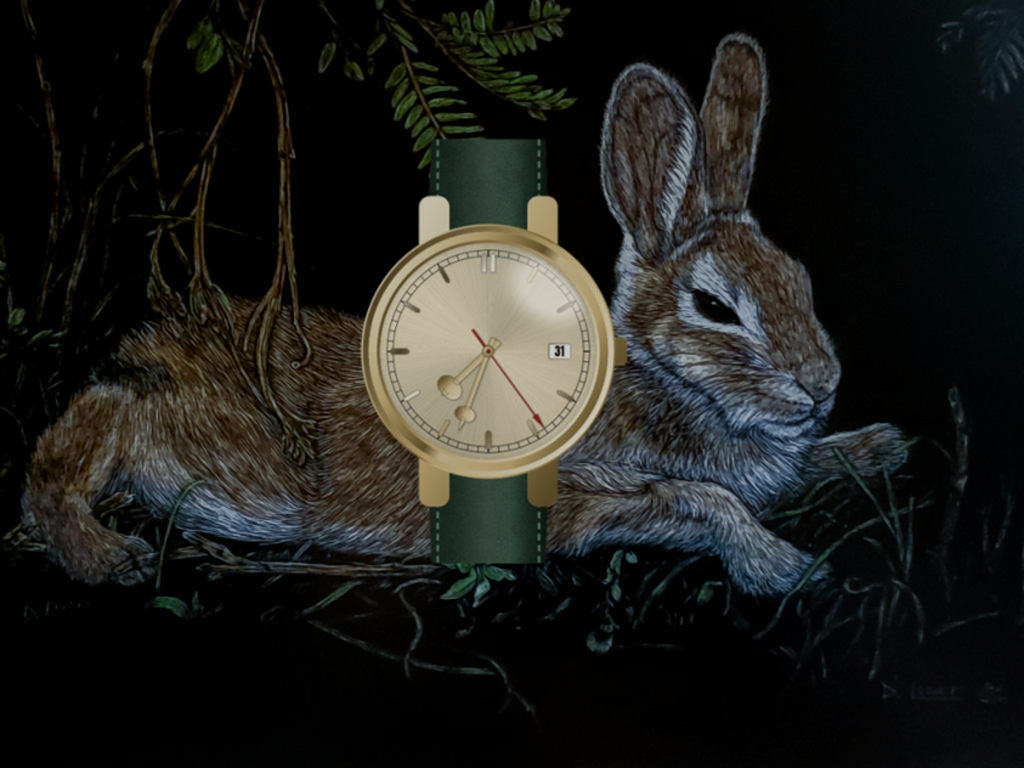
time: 7:33:24
